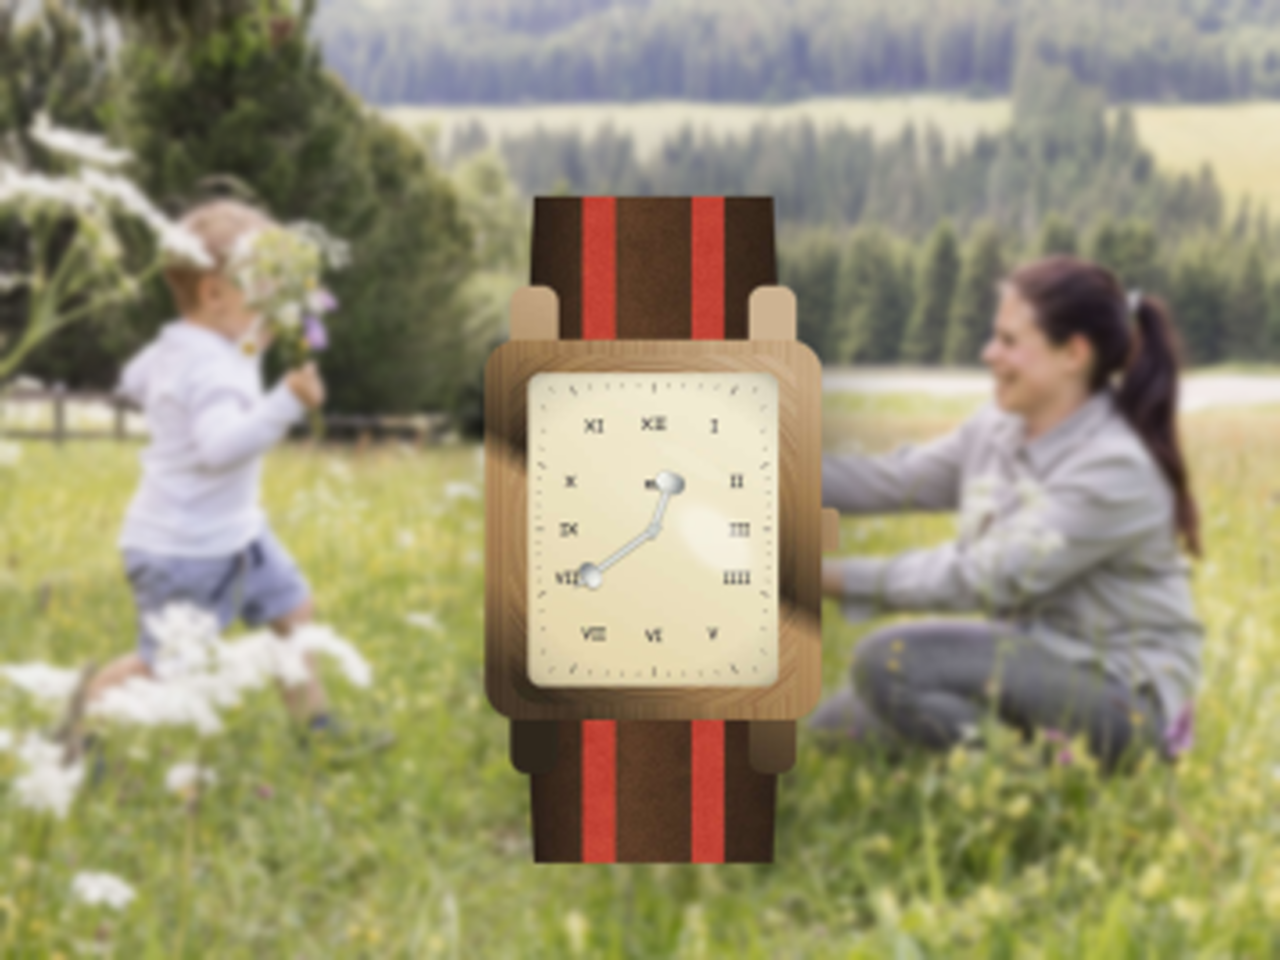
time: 12:39
